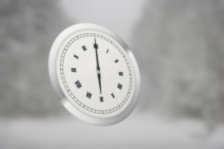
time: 6:00
